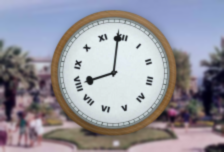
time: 7:59
